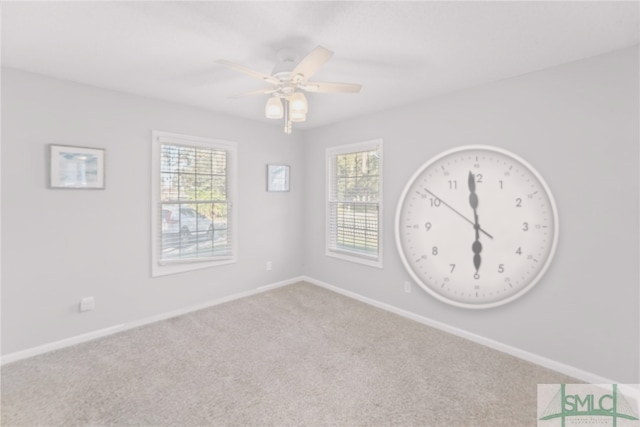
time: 5:58:51
